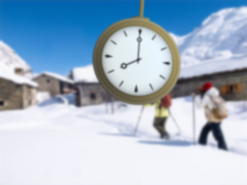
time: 8:00
